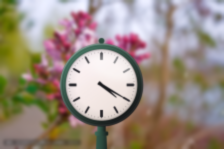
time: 4:20
